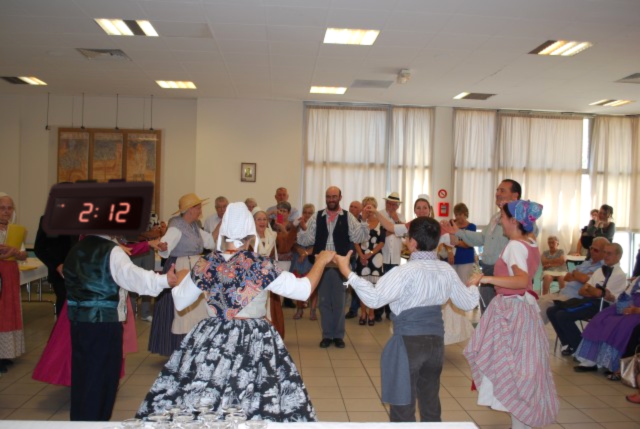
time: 2:12
